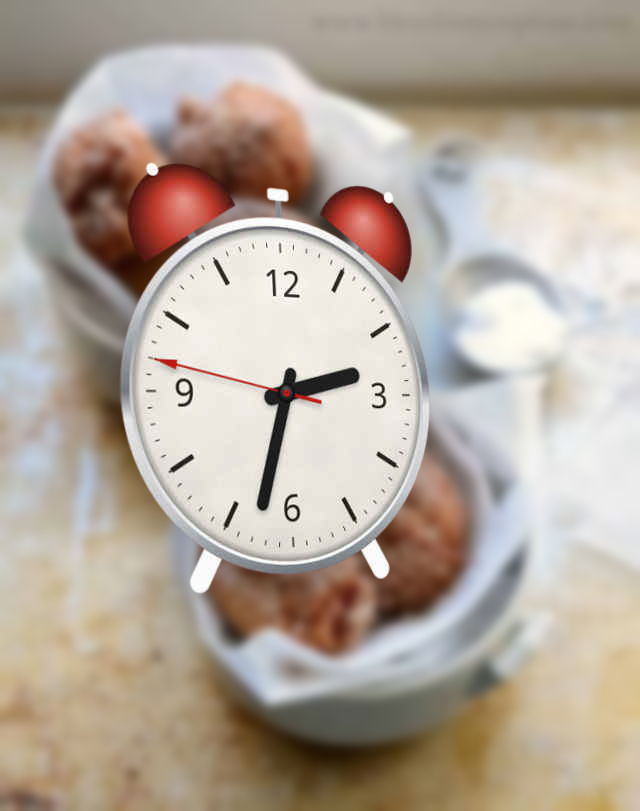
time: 2:32:47
